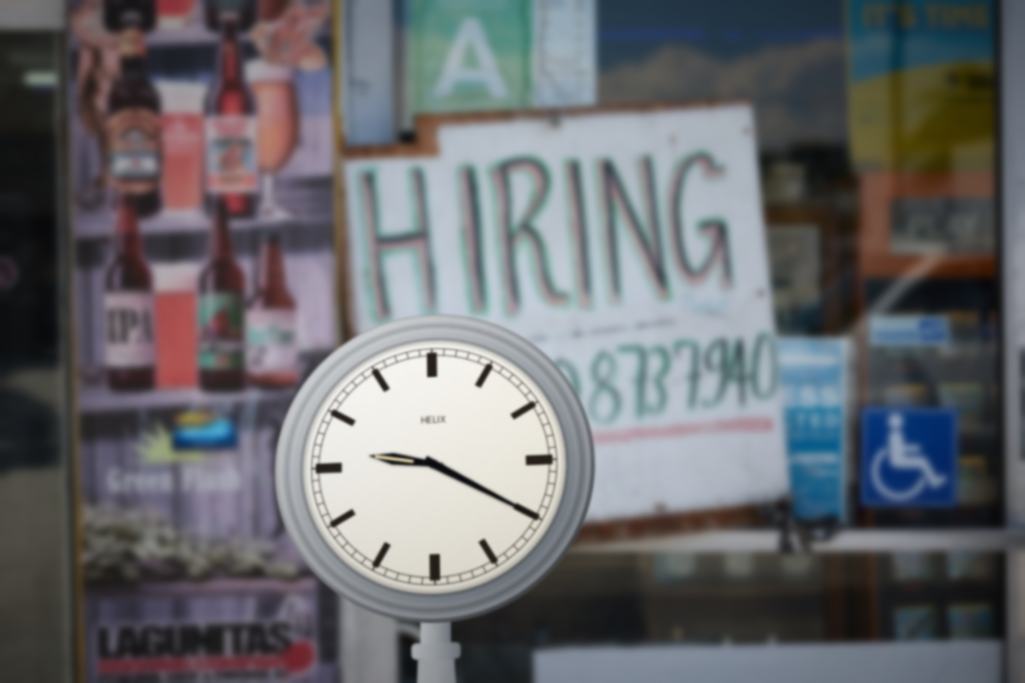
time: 9:20
